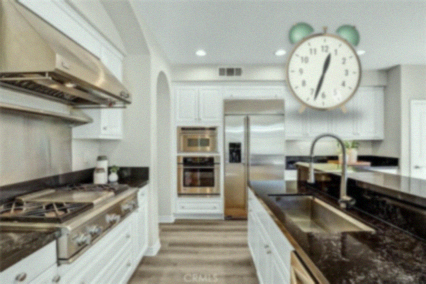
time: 12:33
